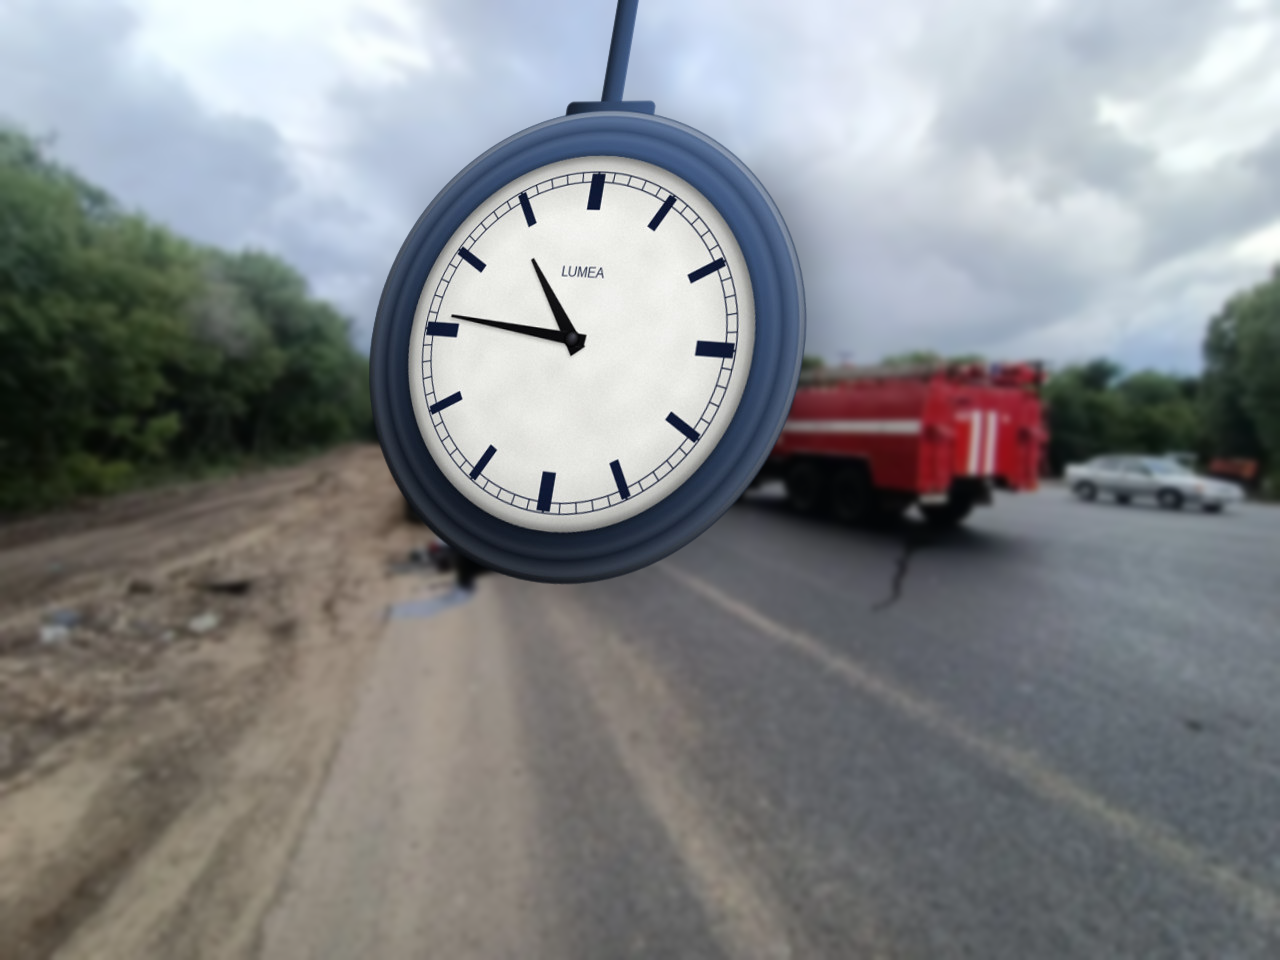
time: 10:46
